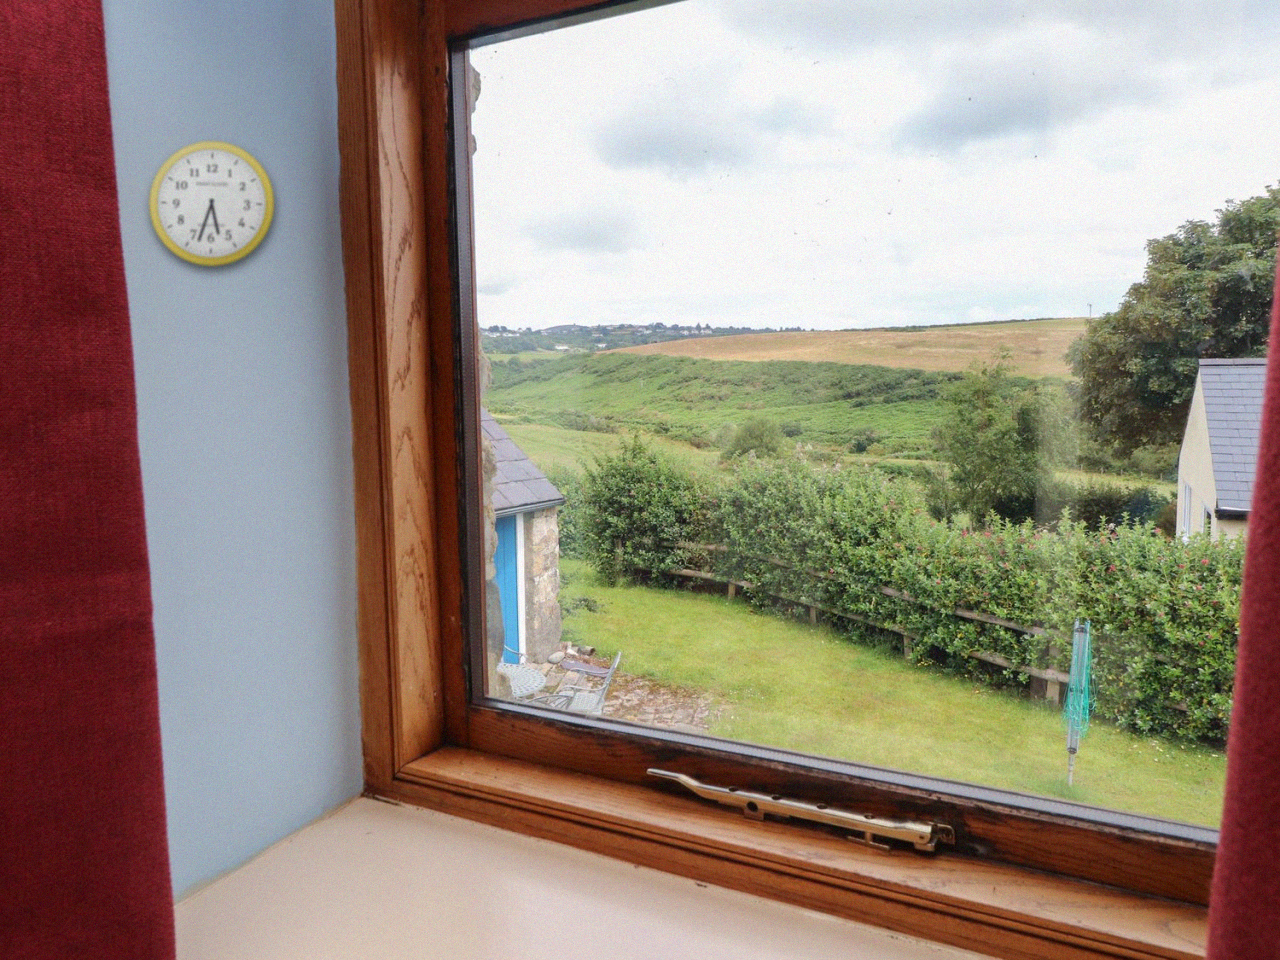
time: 5:33
